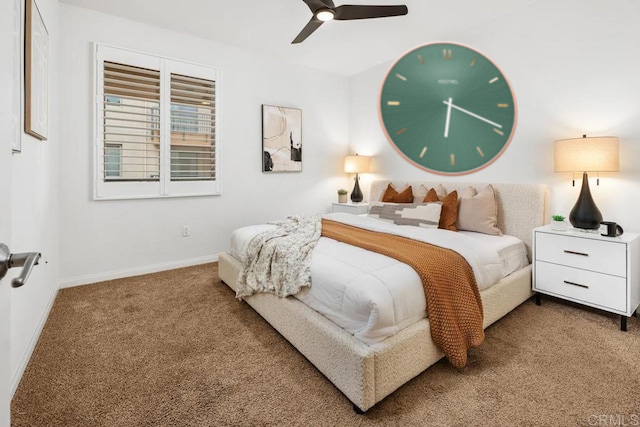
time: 6:19
